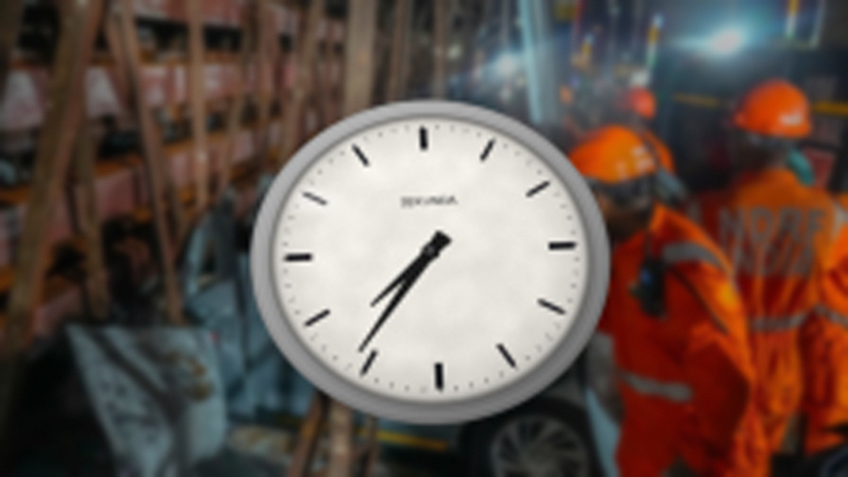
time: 7:36
